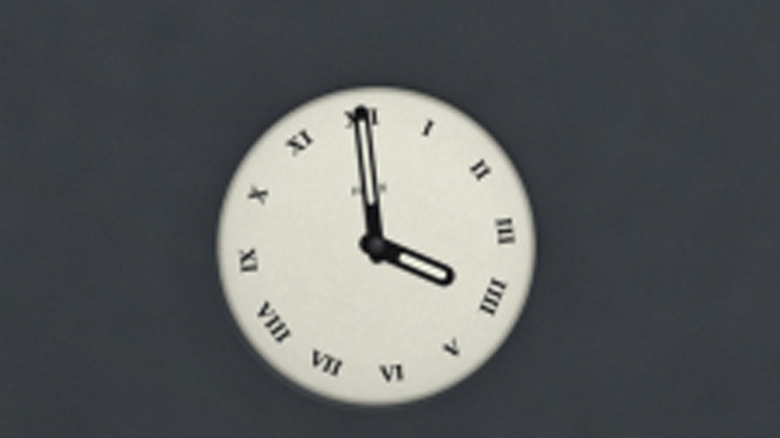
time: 4:00
